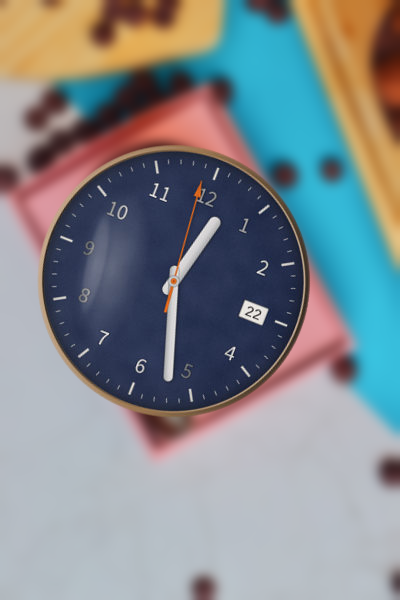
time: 12:26:59
